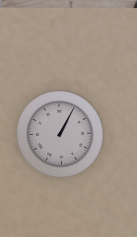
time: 1:05
